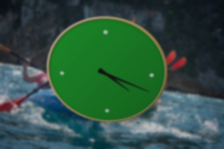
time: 4:19
